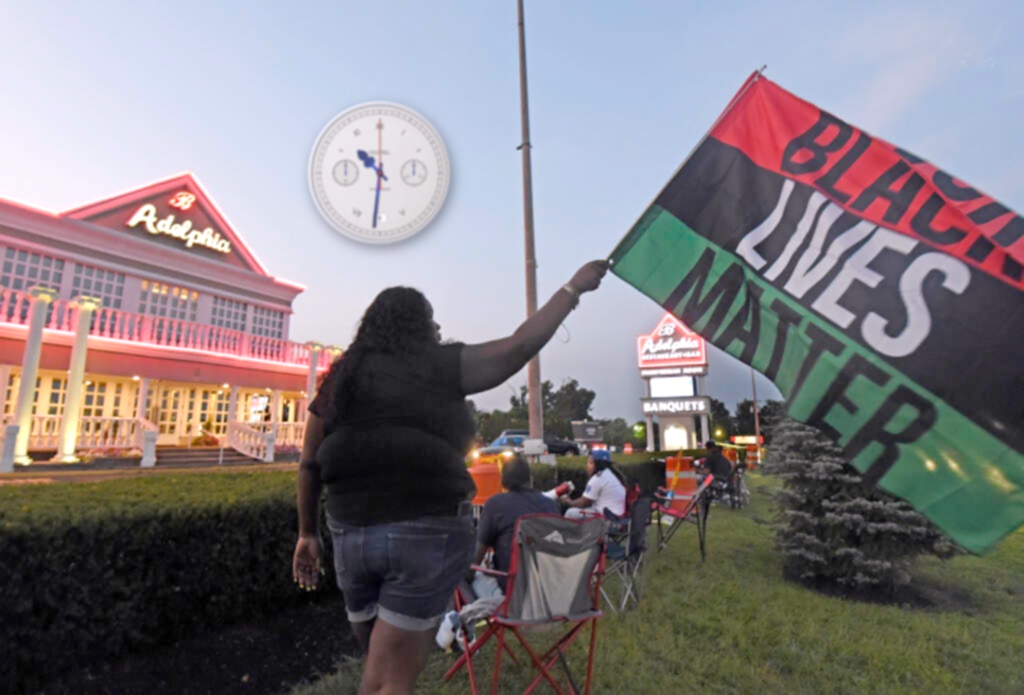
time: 10:31
